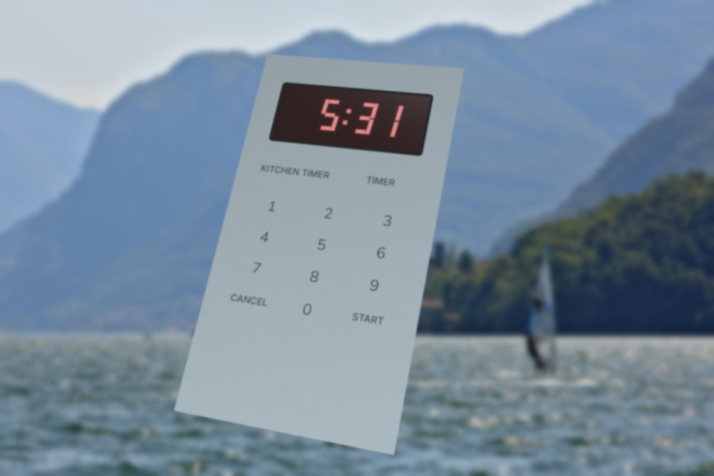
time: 5:31
